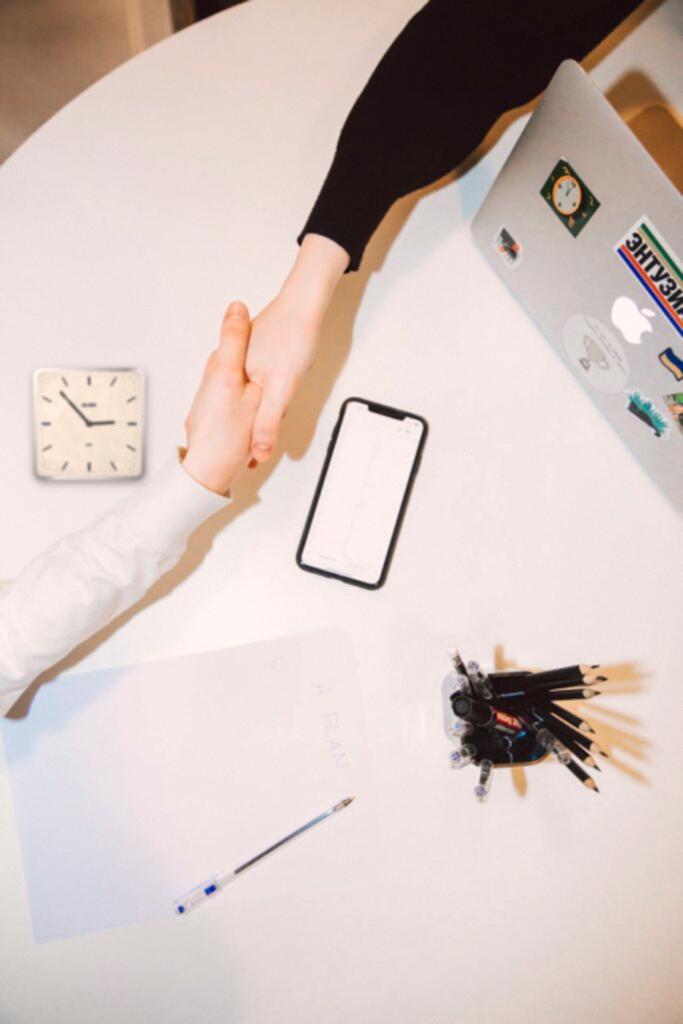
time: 2:53
